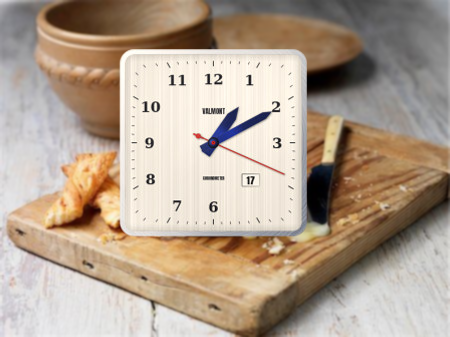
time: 1:10:19
